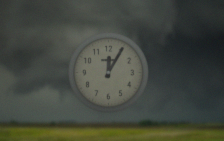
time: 12:05
